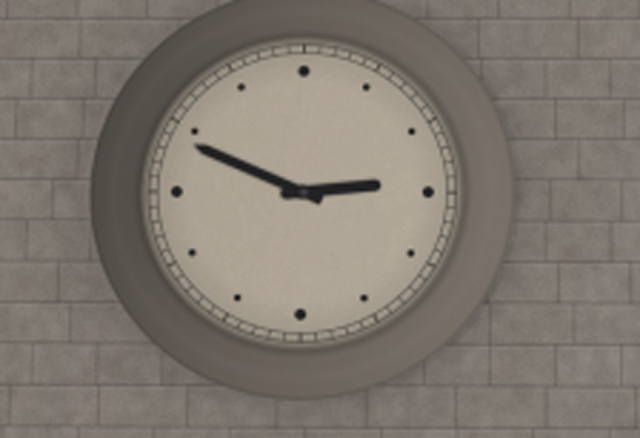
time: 2:49
